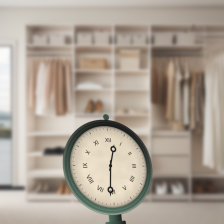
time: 12:31
